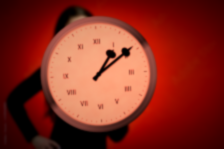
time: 1:09
